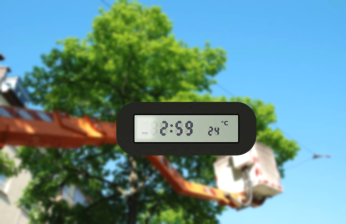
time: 2:59
